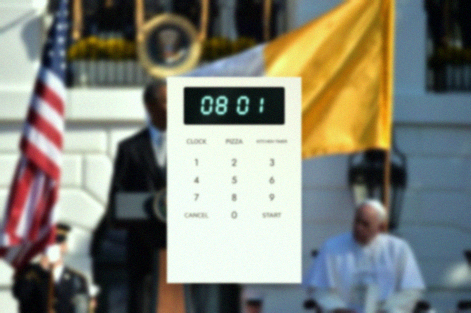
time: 8:01
